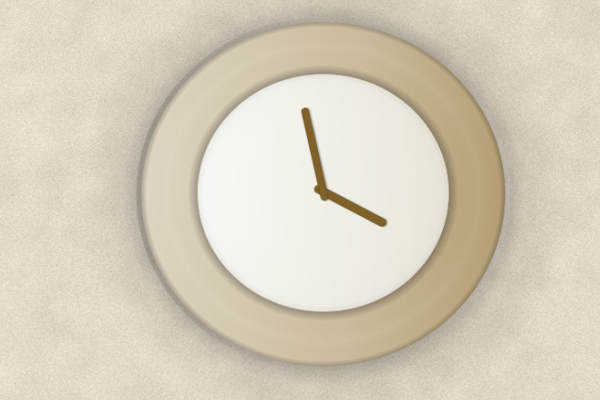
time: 3:58
